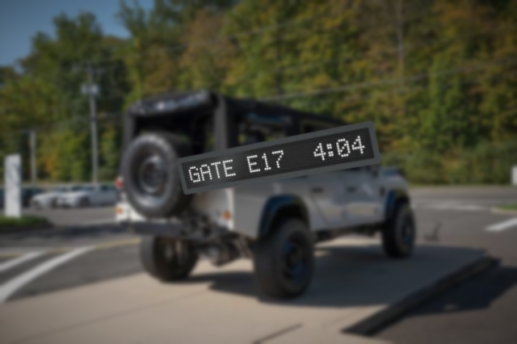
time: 4:04
